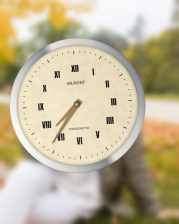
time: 7:36
